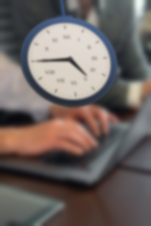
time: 4:45
